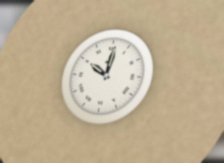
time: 10:01
